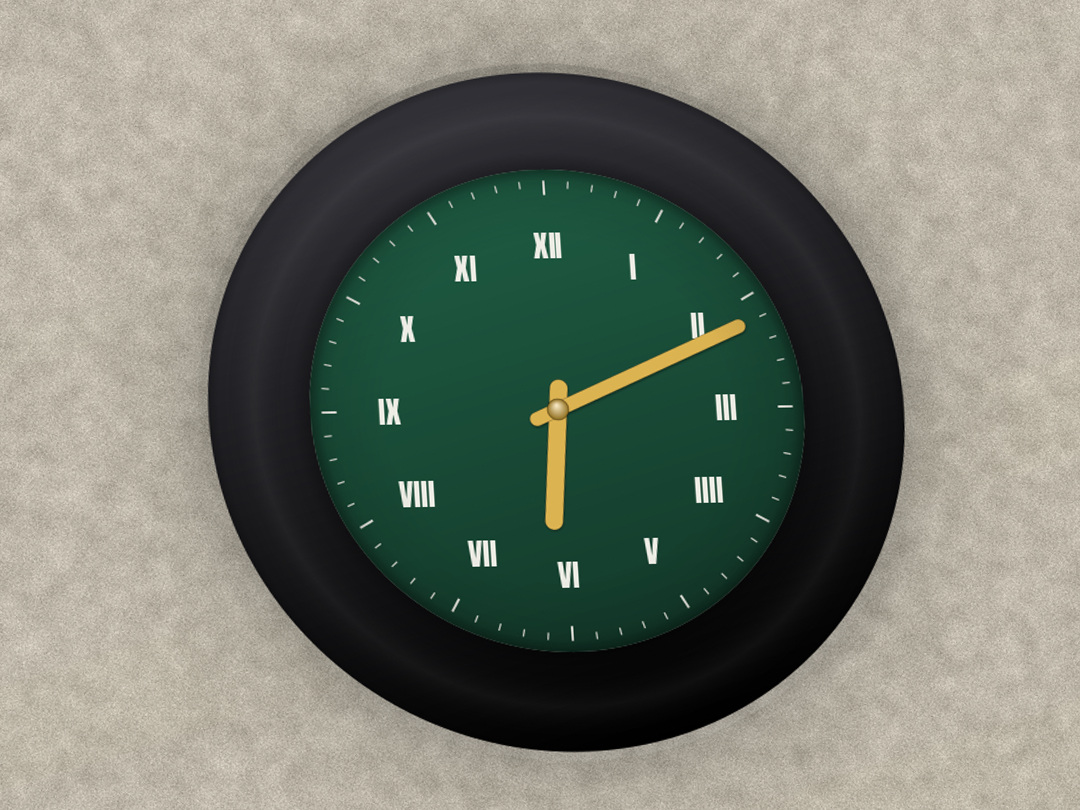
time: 6:11
